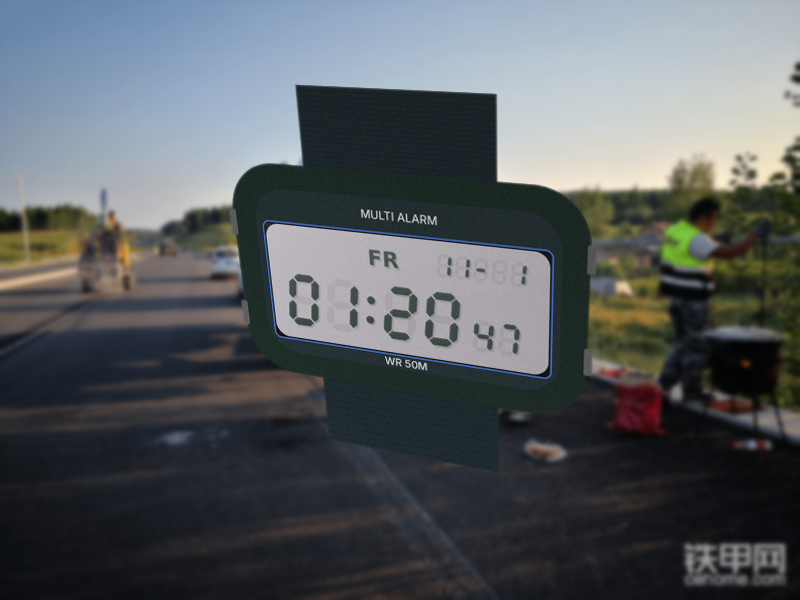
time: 1:20:47
